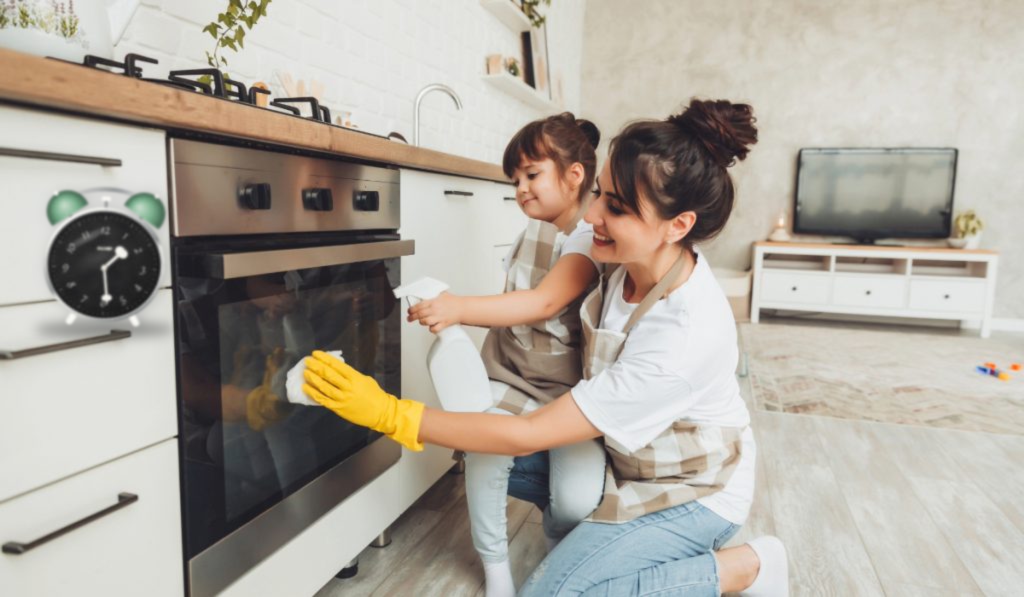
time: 1:29
